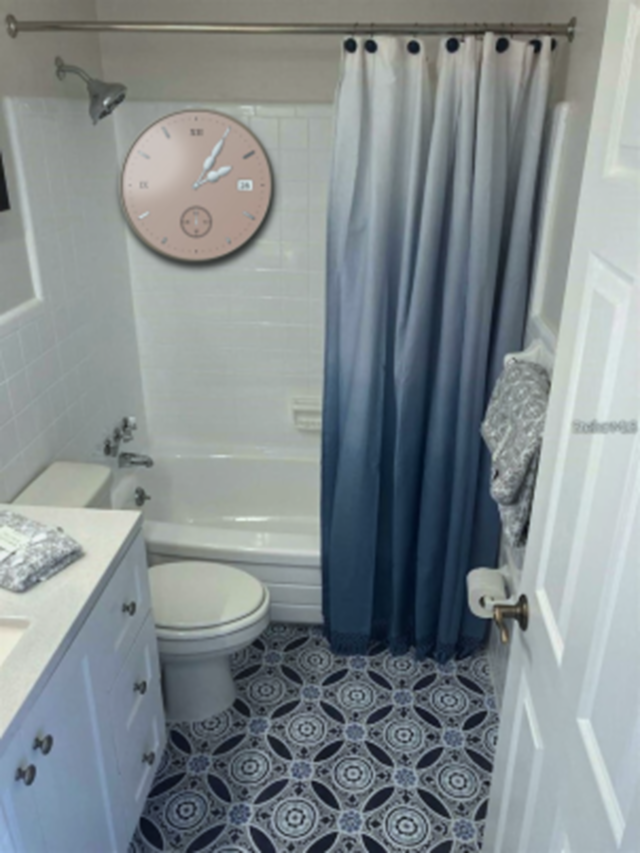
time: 2:05
